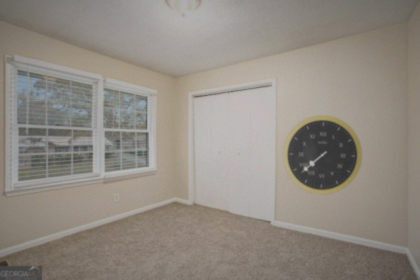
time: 7:38
